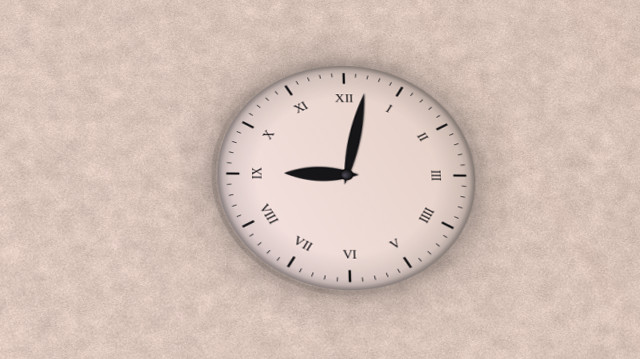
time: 9:02
